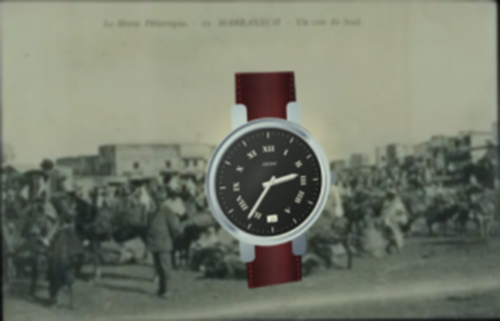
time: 2:36
